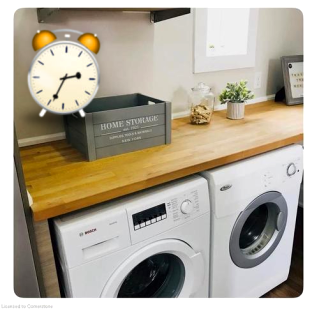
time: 2:34
